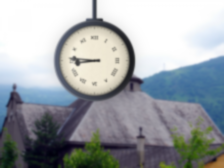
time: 8:46
